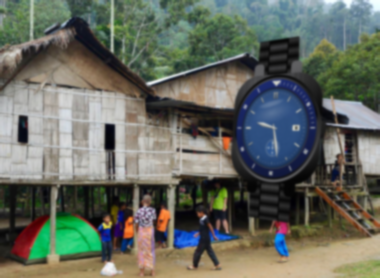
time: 9:28
